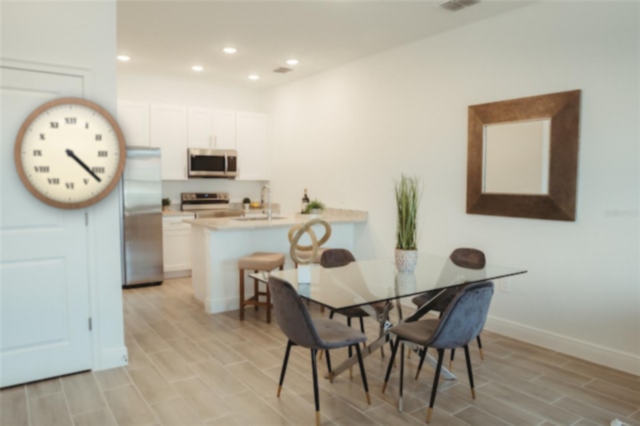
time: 4:22
